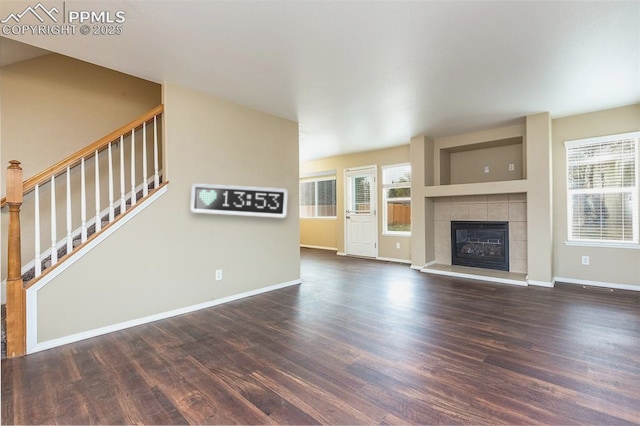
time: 13:53
